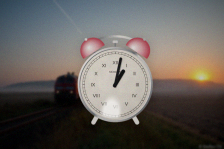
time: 1:02
